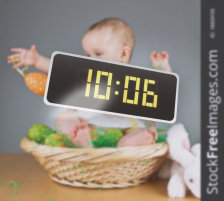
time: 10:06
